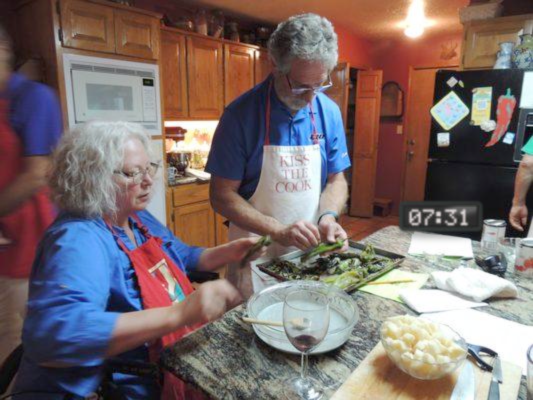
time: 7:31
